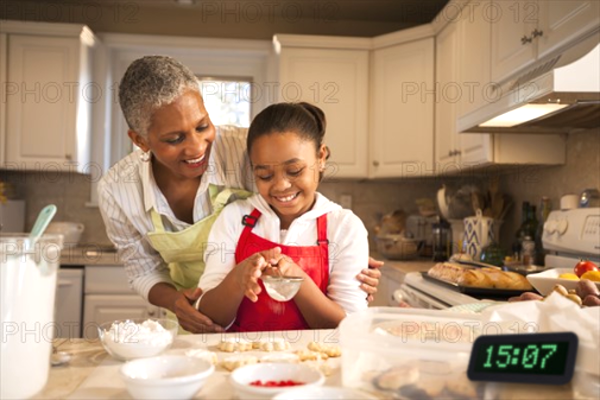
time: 15:07
